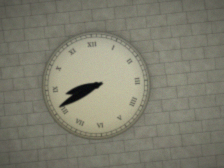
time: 8:41
